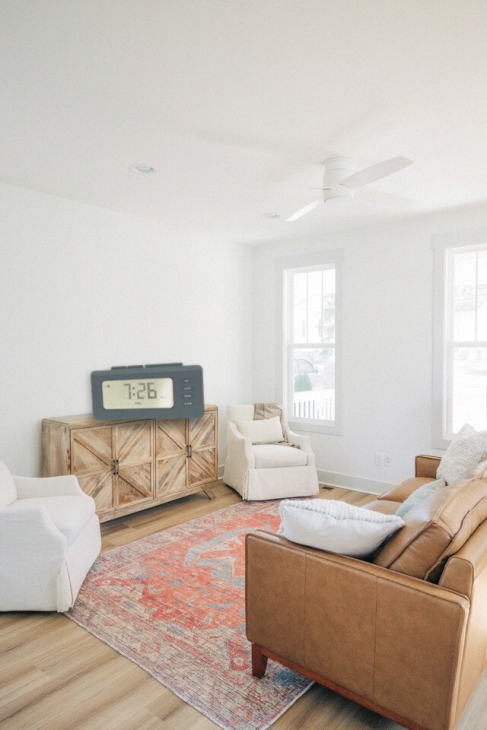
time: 7:26
